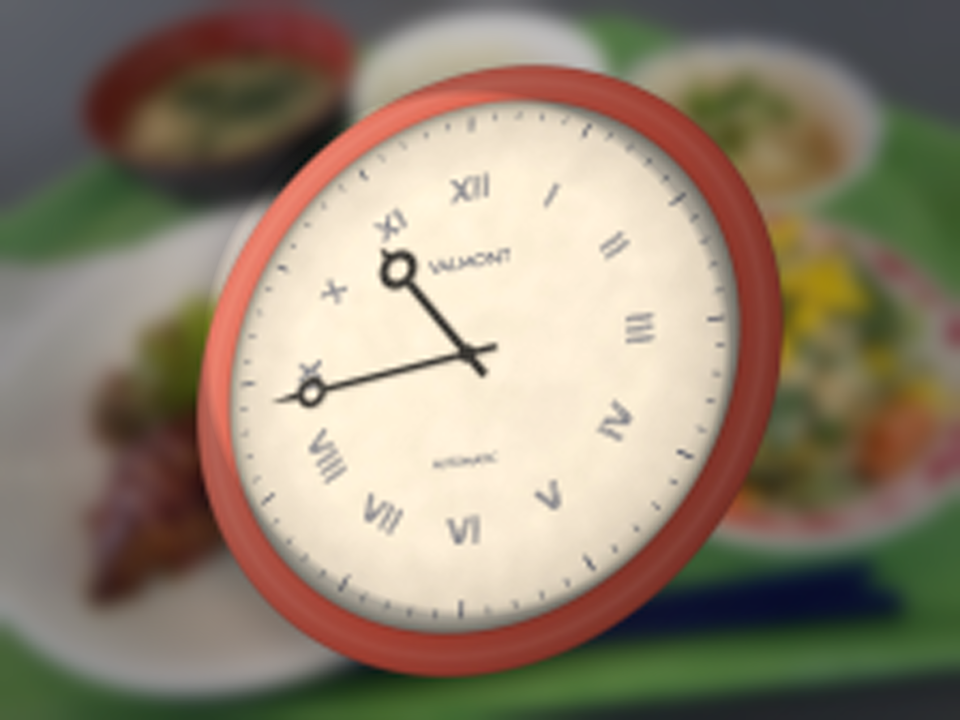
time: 10:44
